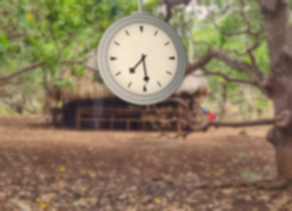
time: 7:29
